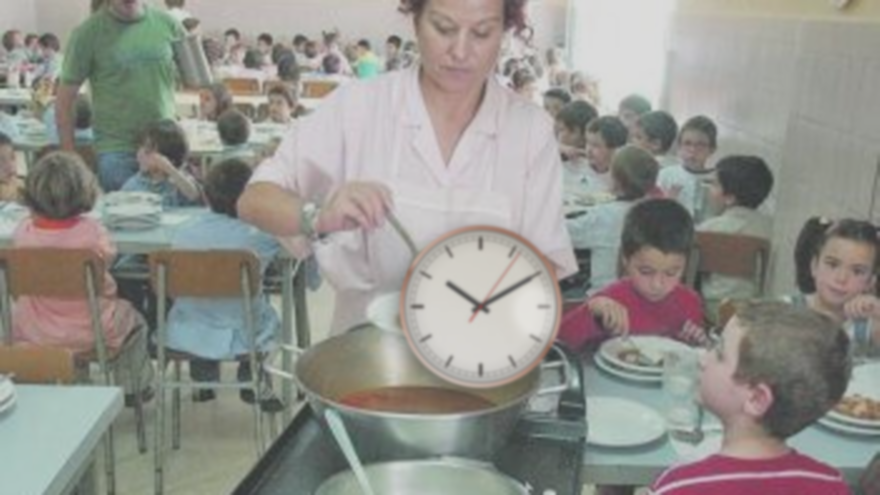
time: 10:10:06
